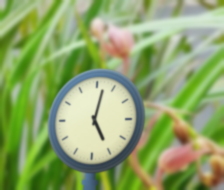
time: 5:02
